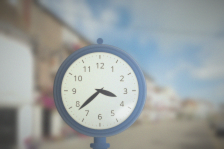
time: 3:38
